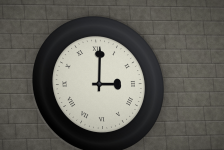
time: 3:01
